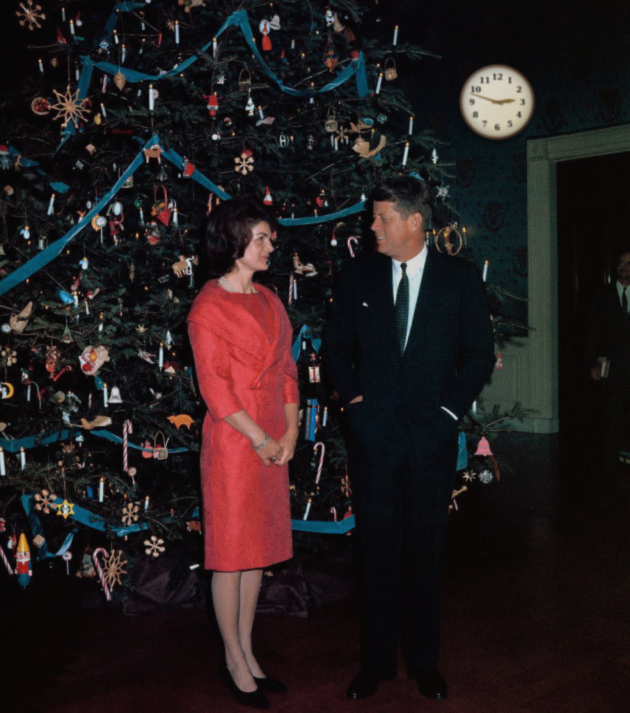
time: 2:48
